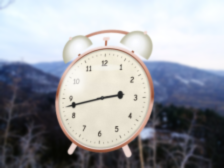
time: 2:43
